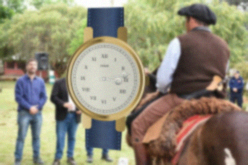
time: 3:13
